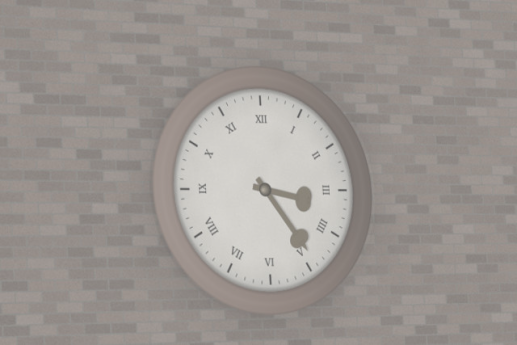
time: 3:24
